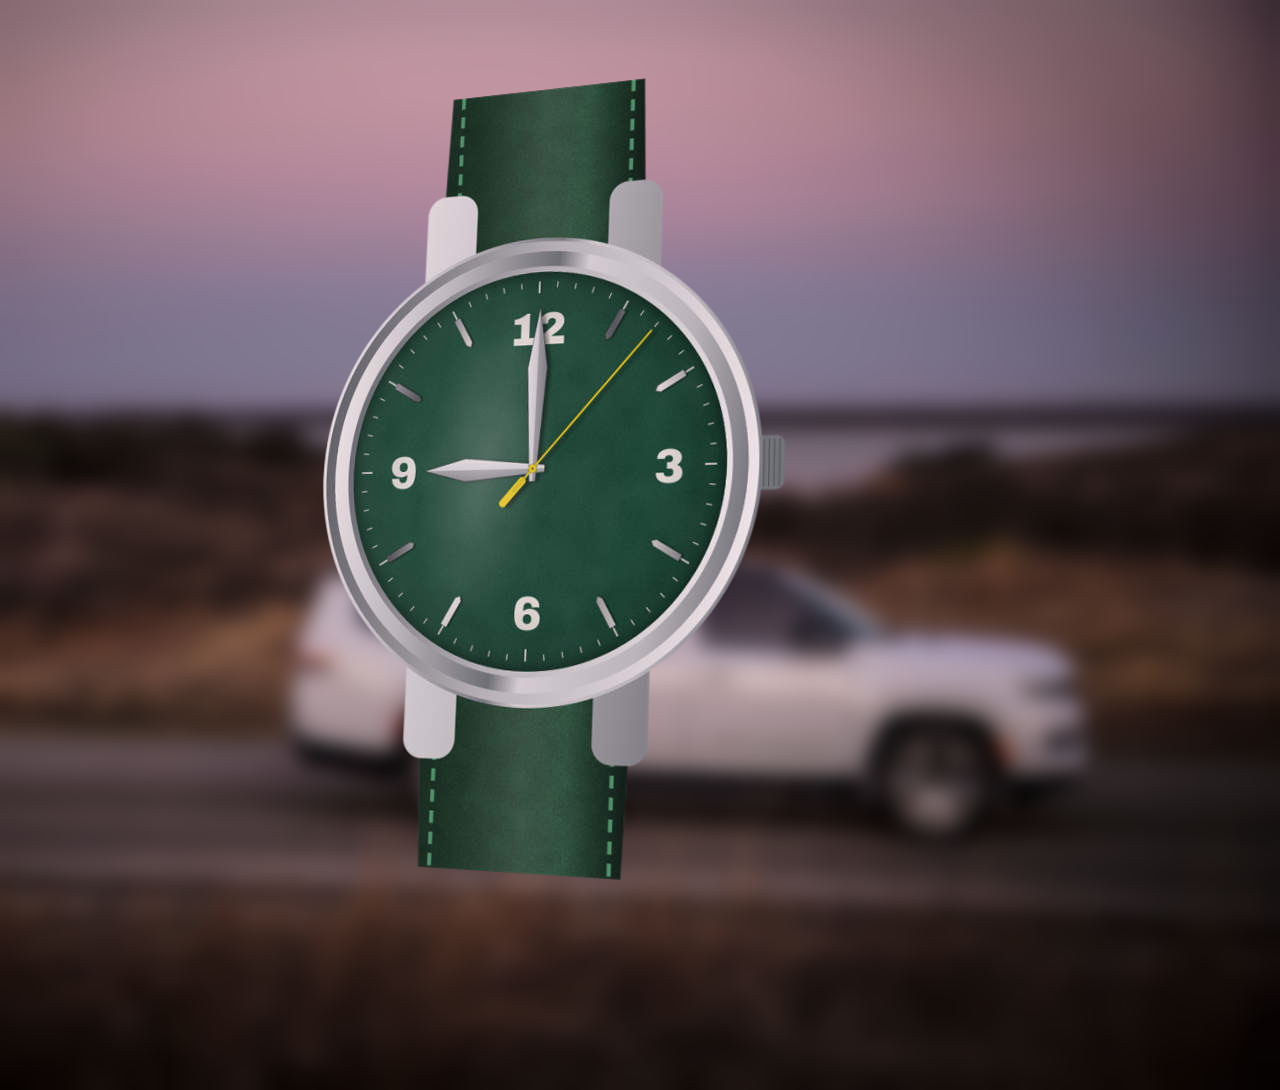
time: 9:00:07
